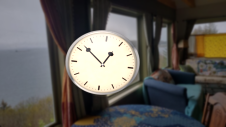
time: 12:52
